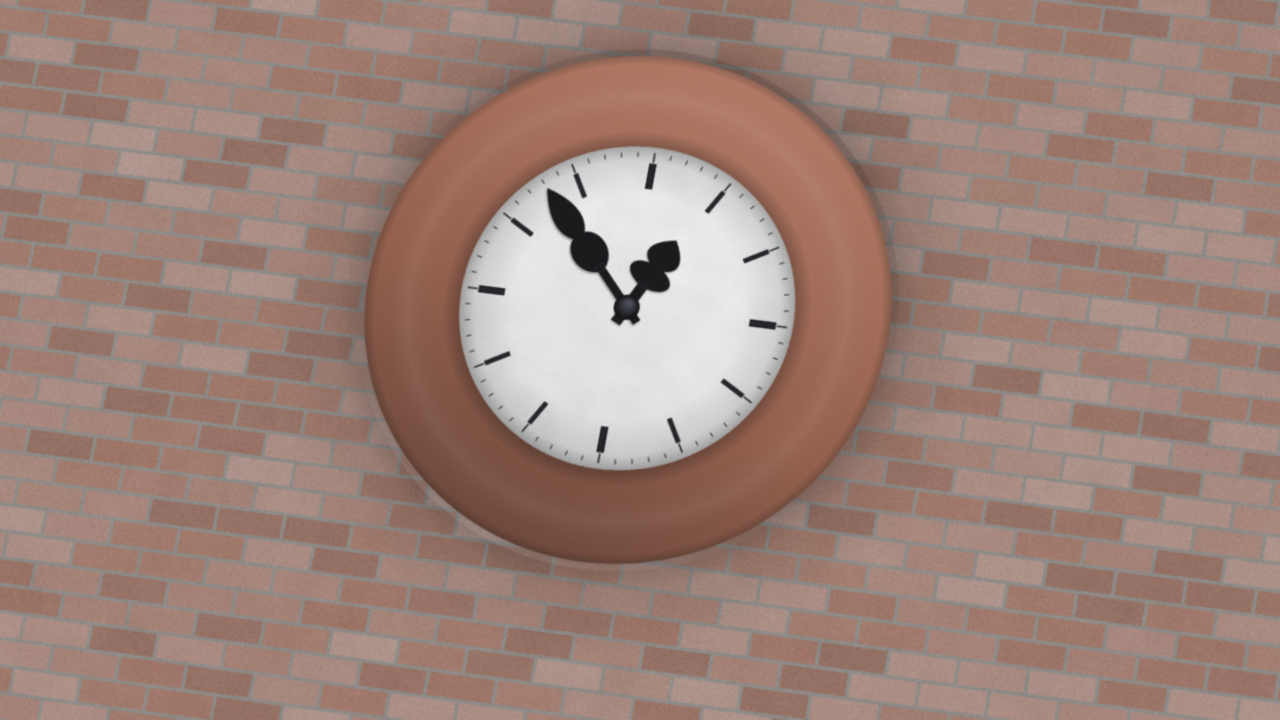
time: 12:53
